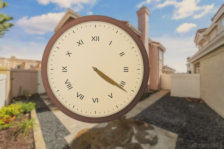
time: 4:21
